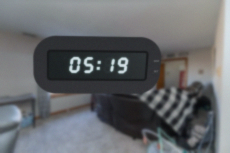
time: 5:19
